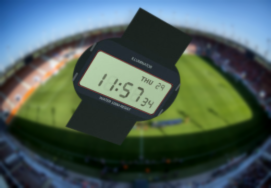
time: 11:57:34
